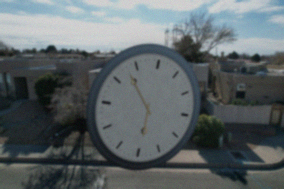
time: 5:53
